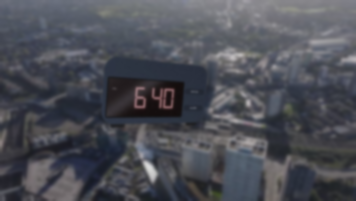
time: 6:40
